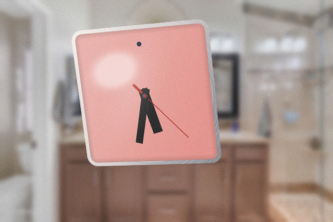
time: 5:32:23
